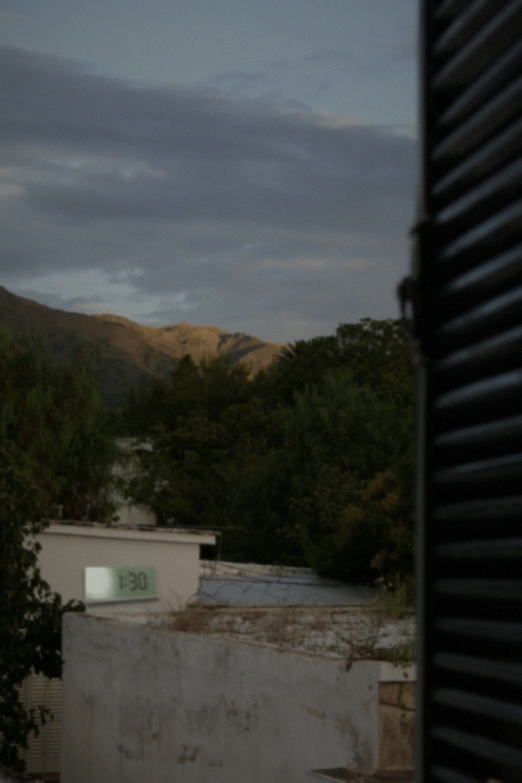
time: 1:30
